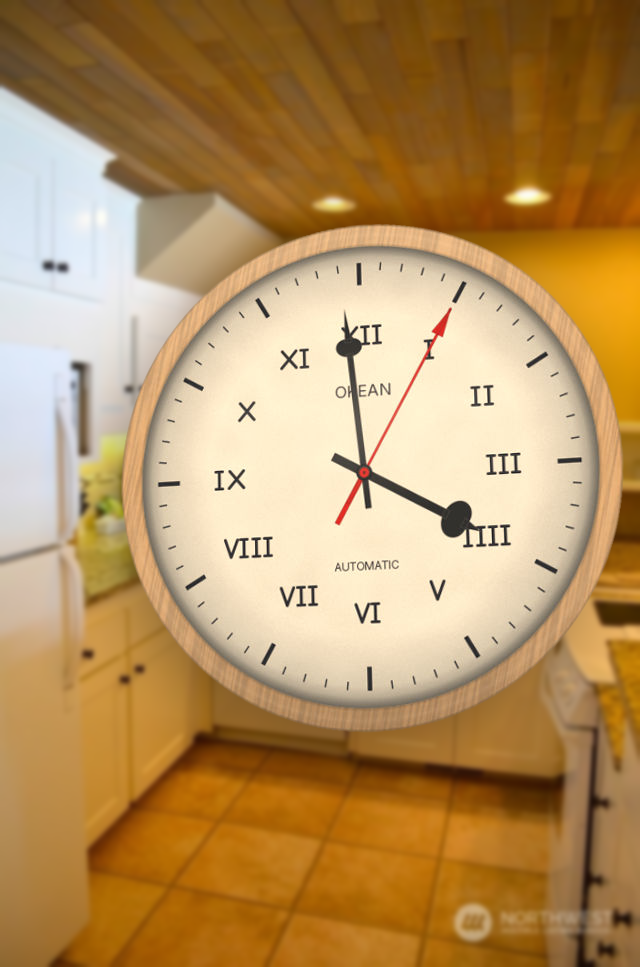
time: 3:59:05
